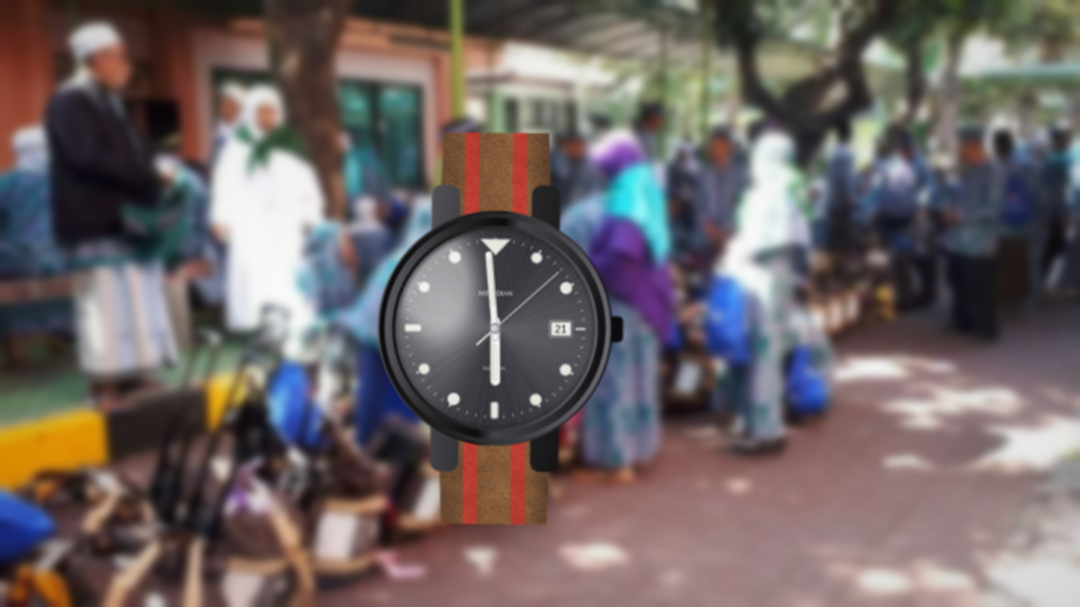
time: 5:59:08
